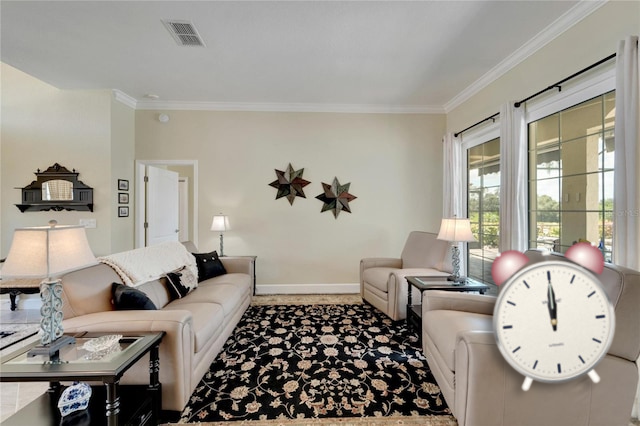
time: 12:00
